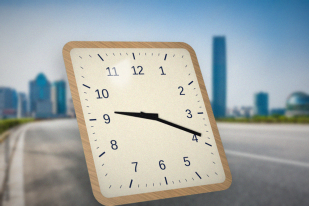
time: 9:19
